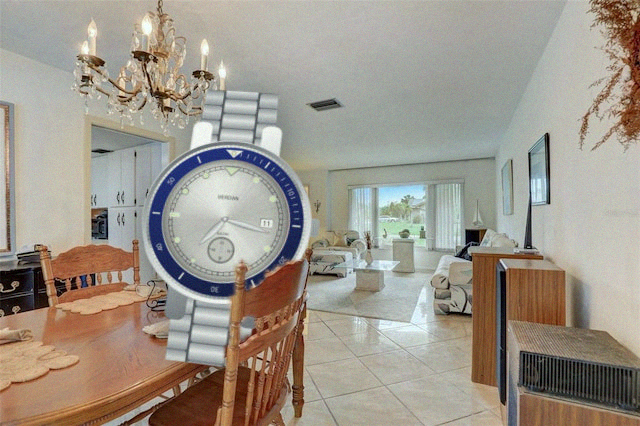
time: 7:17
